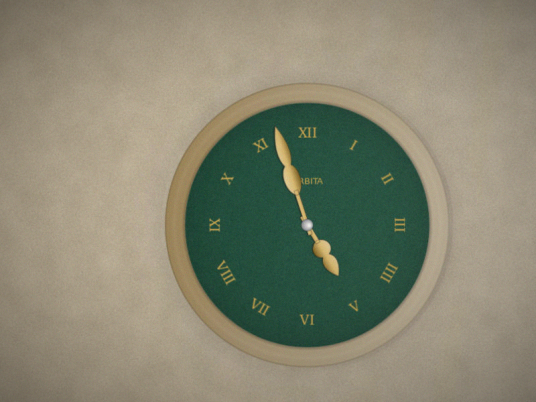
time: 4:57
